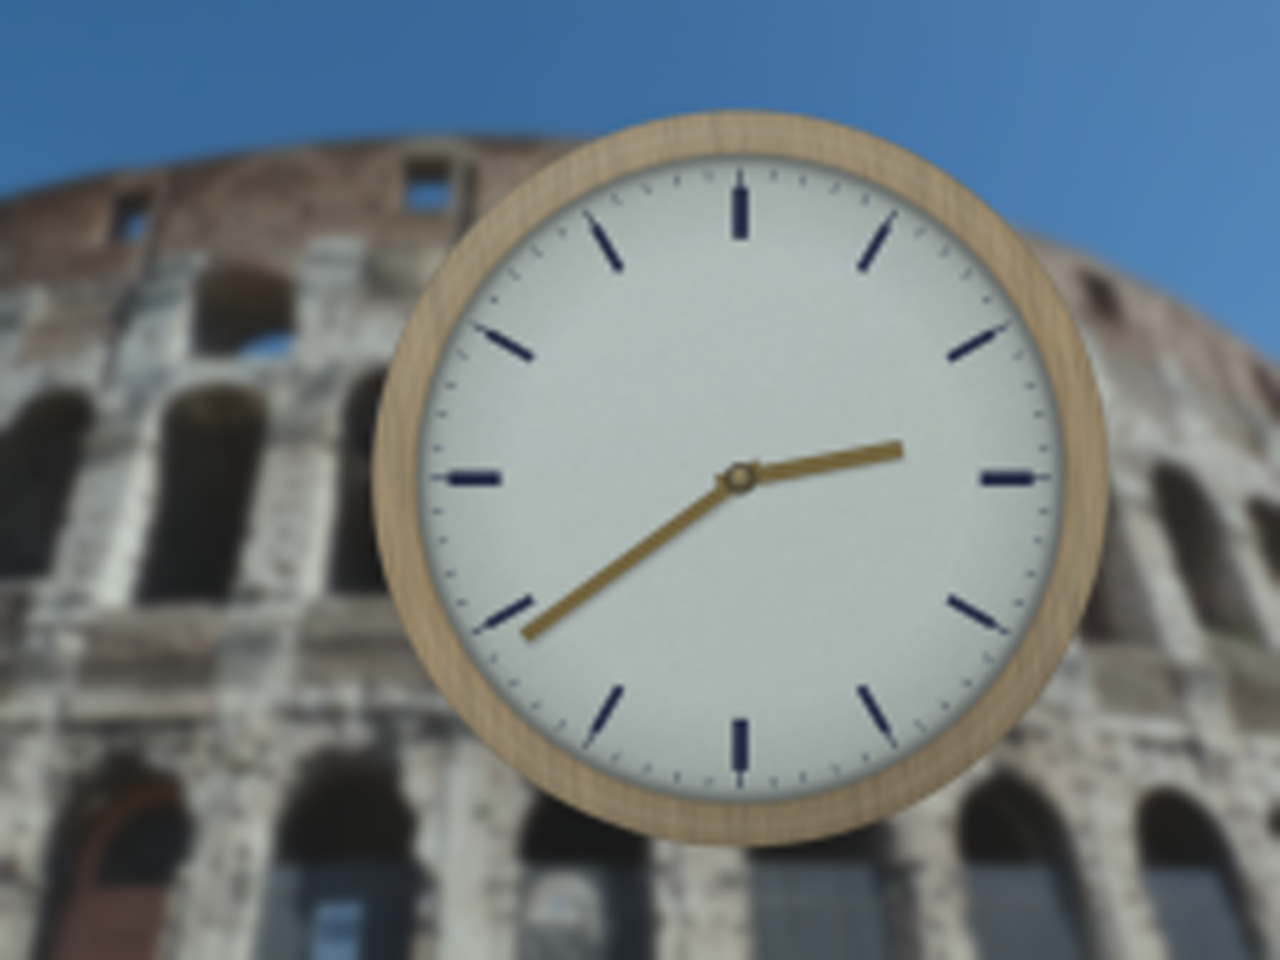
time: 2:39
